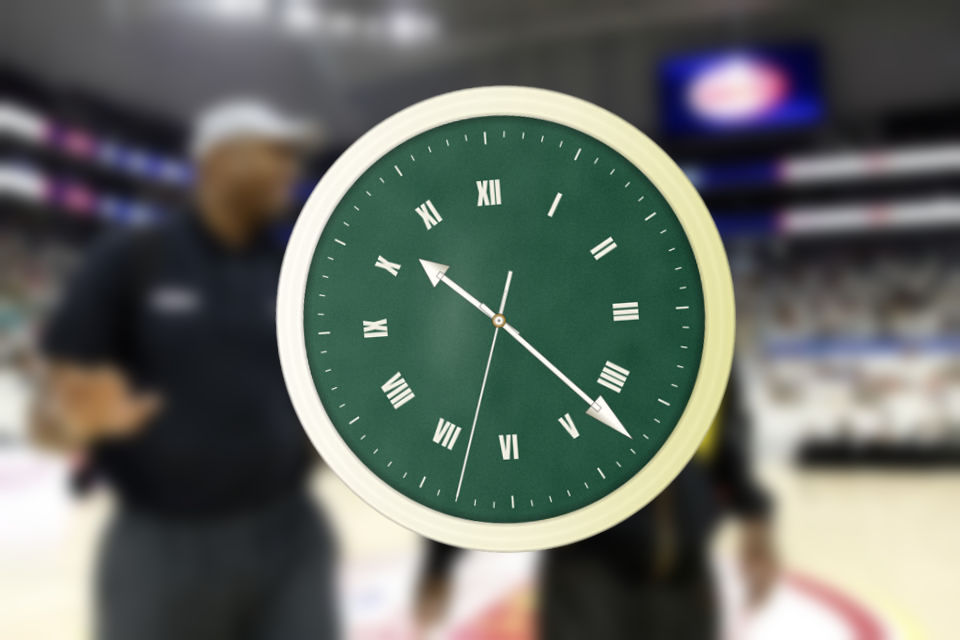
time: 10:22:33
